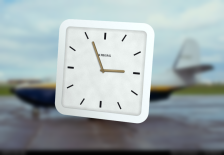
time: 2:56
